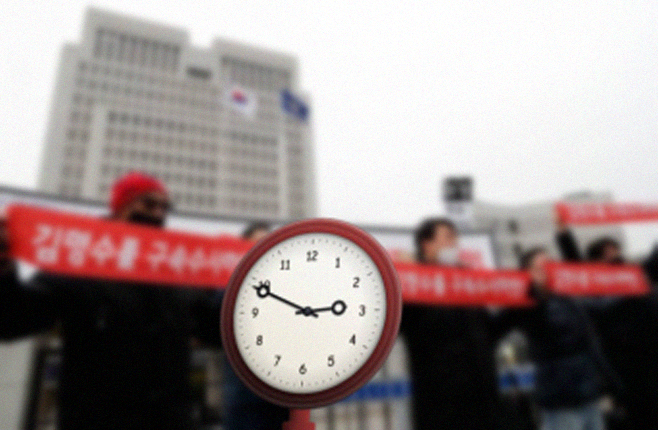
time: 2:49
